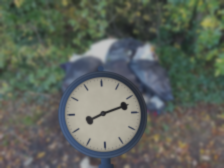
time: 8:12
